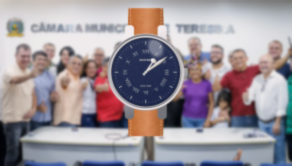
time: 1:09
